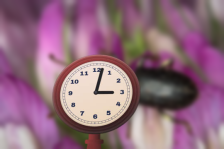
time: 3:02
